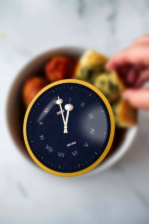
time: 1:01
